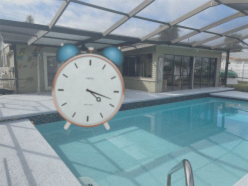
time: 4:18
